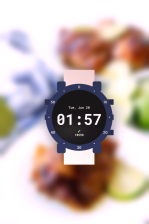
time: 1:57
